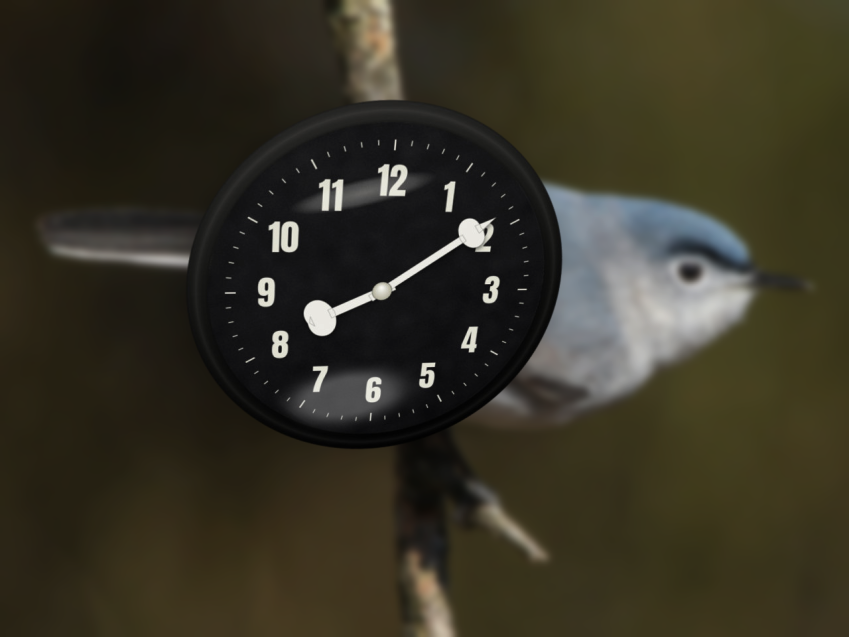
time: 8:09
